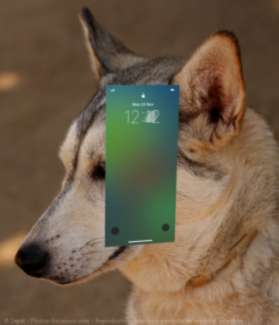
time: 12:12
